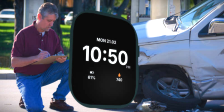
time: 10:50
